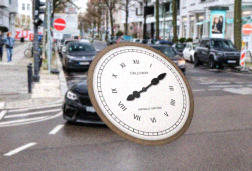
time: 8:10
